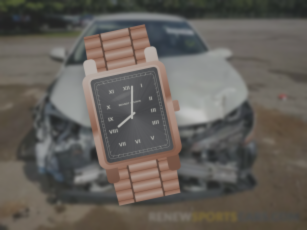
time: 8:02
